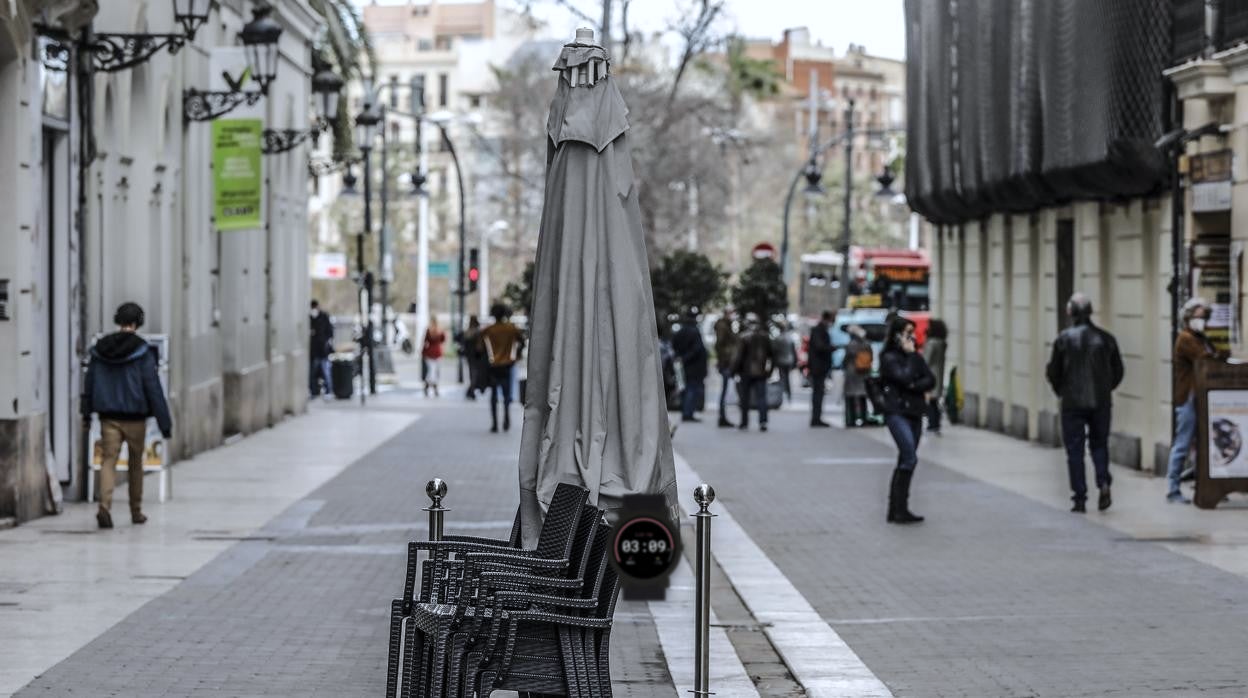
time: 3:09
